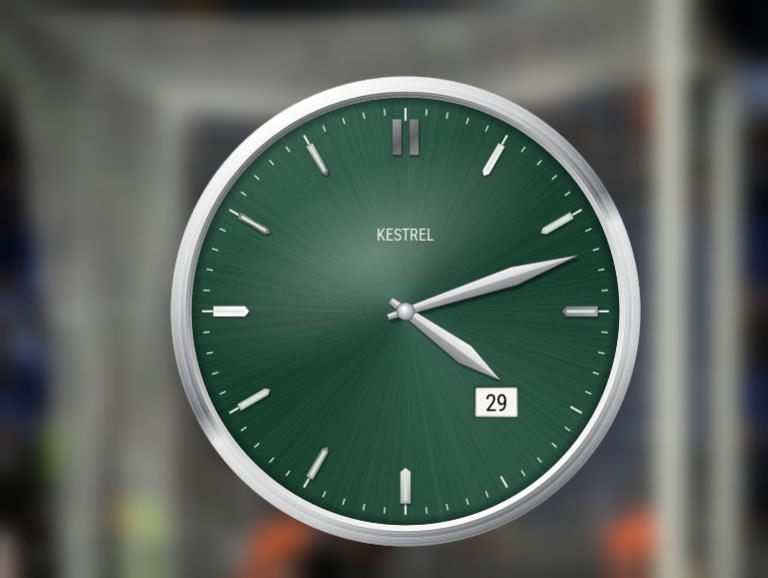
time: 4:12
